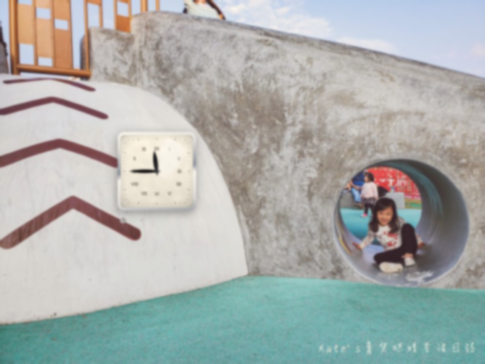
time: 11:45
